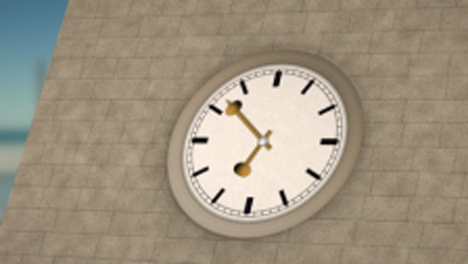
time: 6:52
